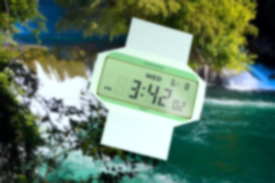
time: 3:42
